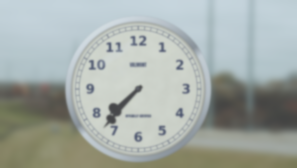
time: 7:37
